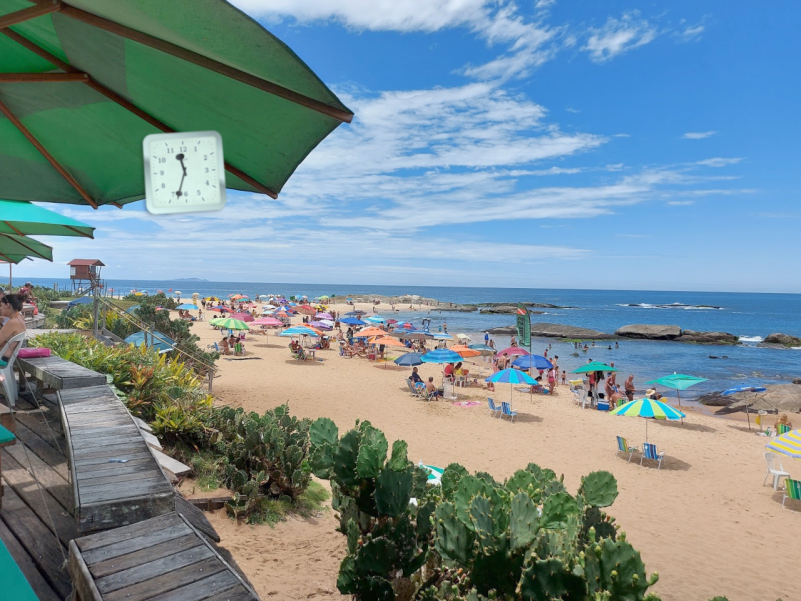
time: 11:33
